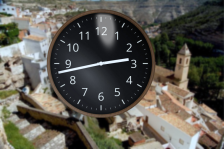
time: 2:43
